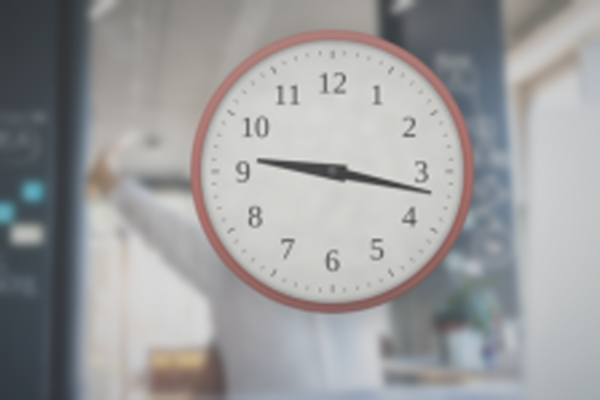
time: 9:17
